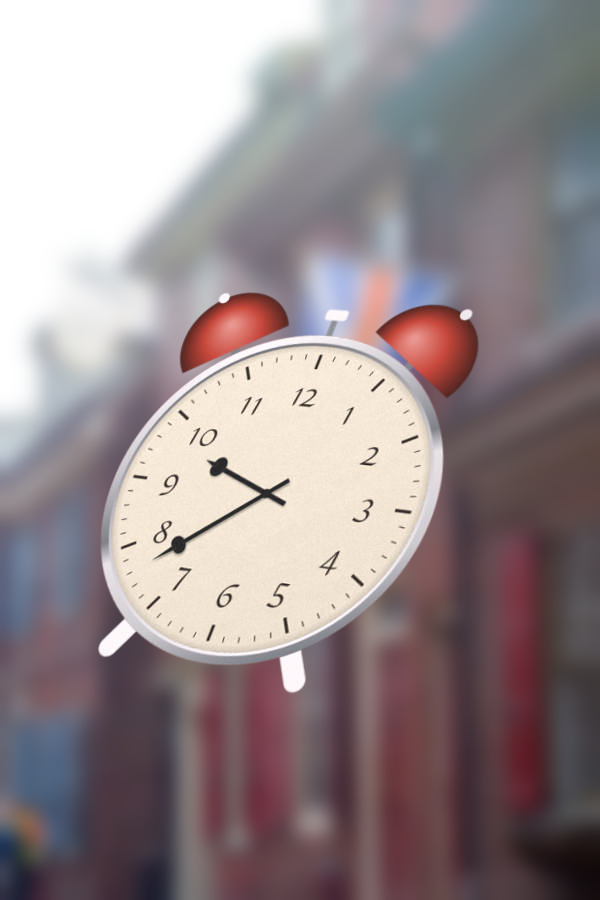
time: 9:38
